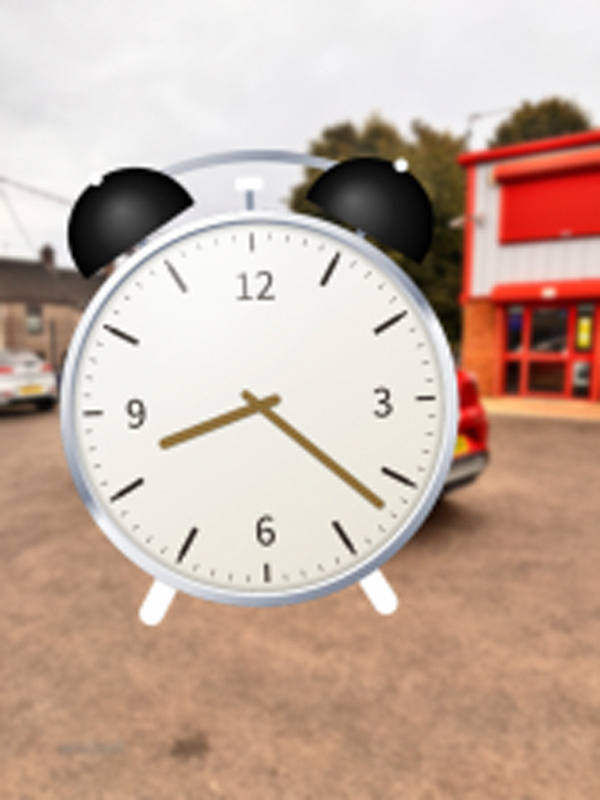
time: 8:22
